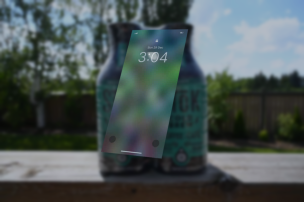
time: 3:04
